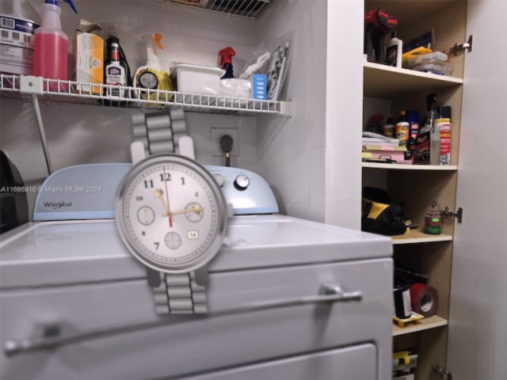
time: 11:14
